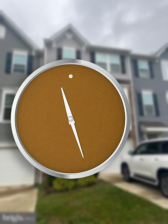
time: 11:27
